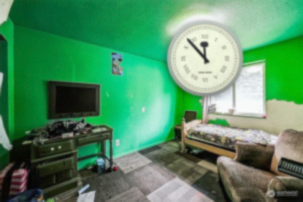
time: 11:53
